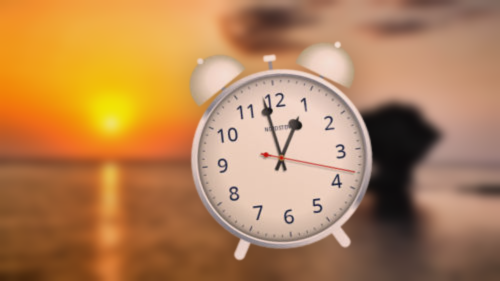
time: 12:58:18
